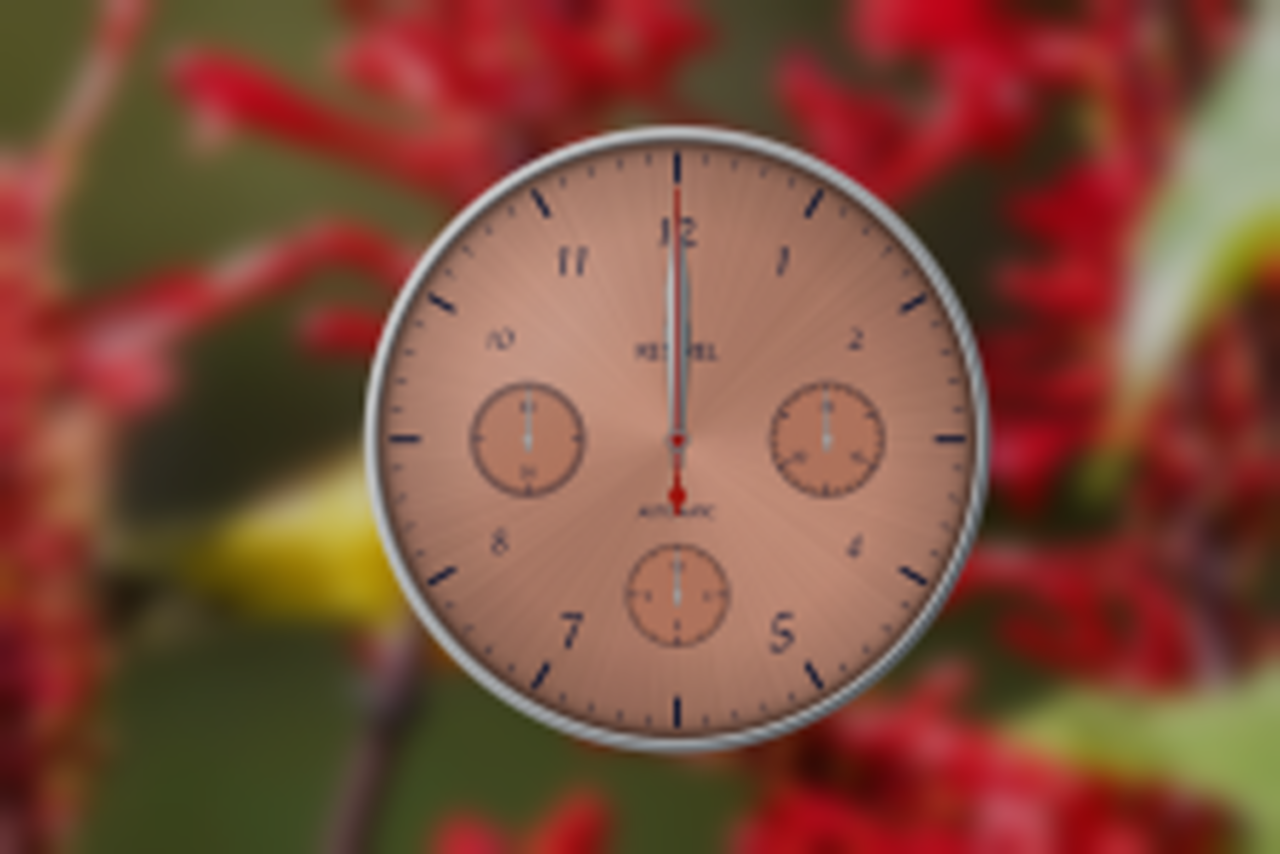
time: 12:00
